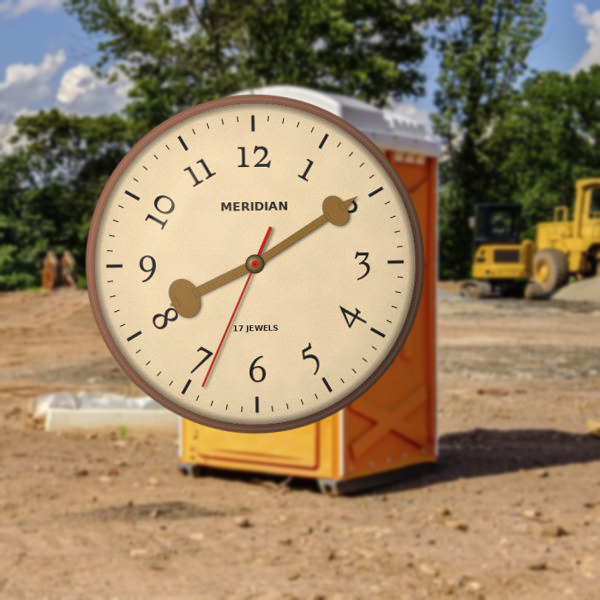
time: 8:09:34
